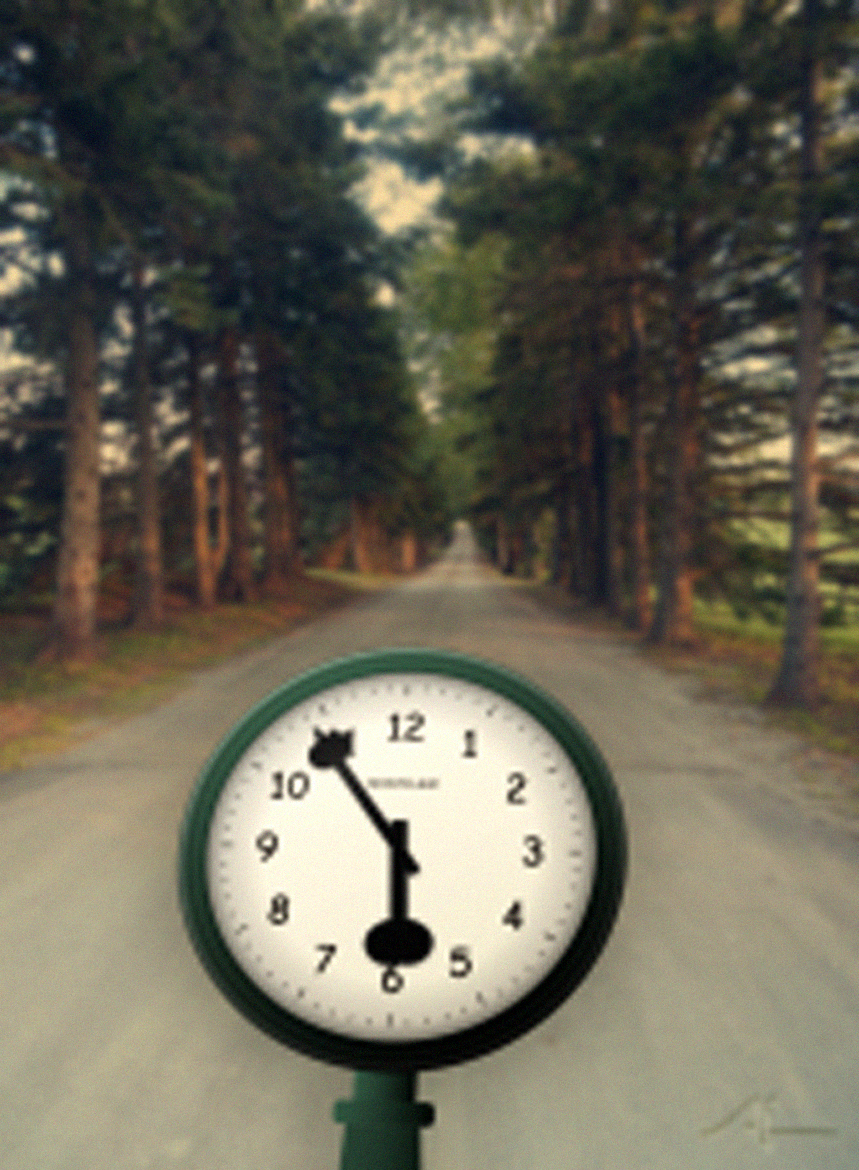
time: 5:54
